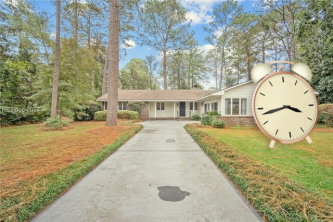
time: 3:43
